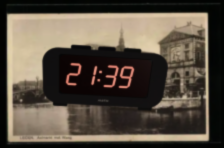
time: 21:39
